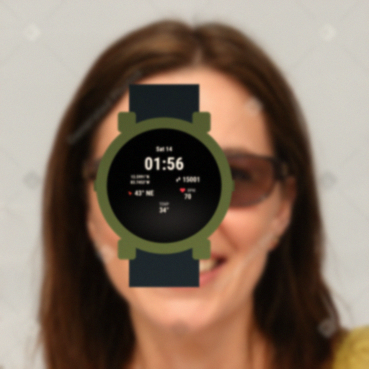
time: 1:56
